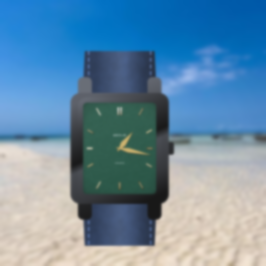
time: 1:17
